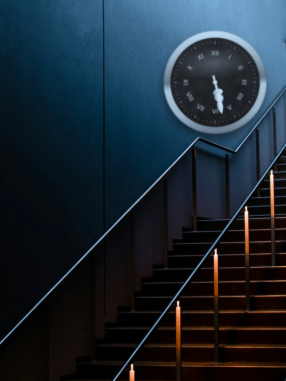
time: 5:28
